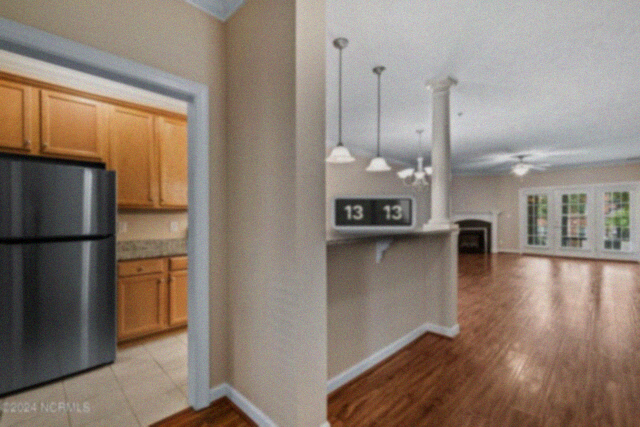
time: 13:13
